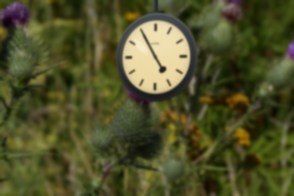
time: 4:55
